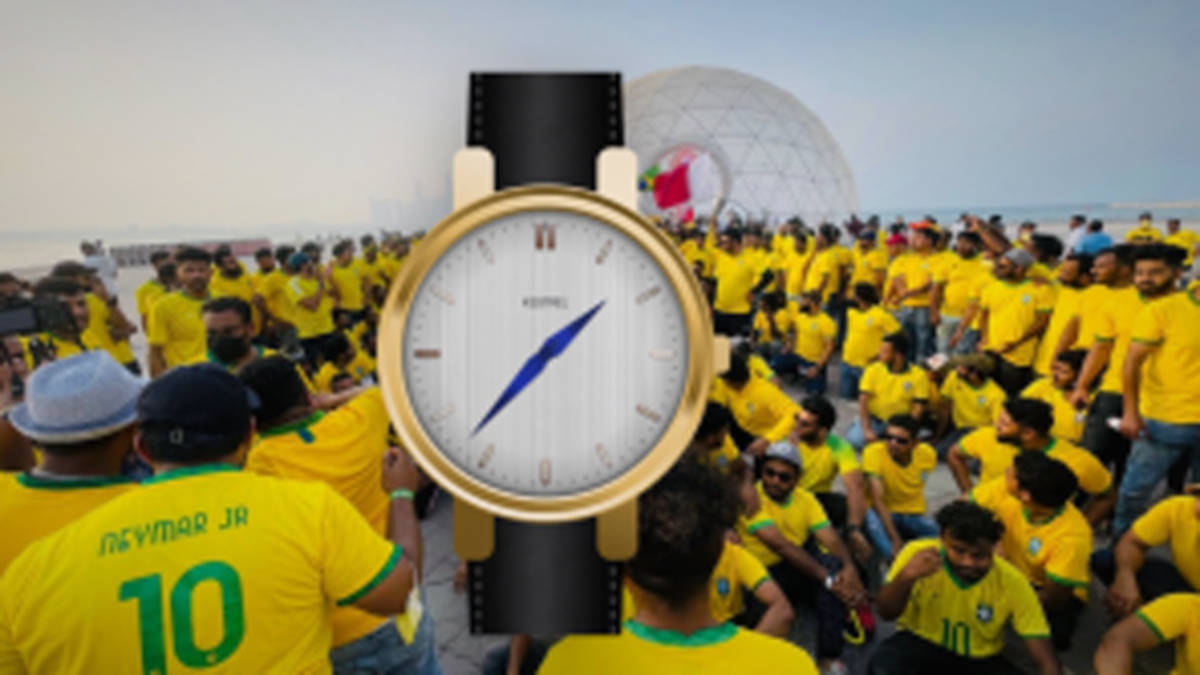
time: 1:37
